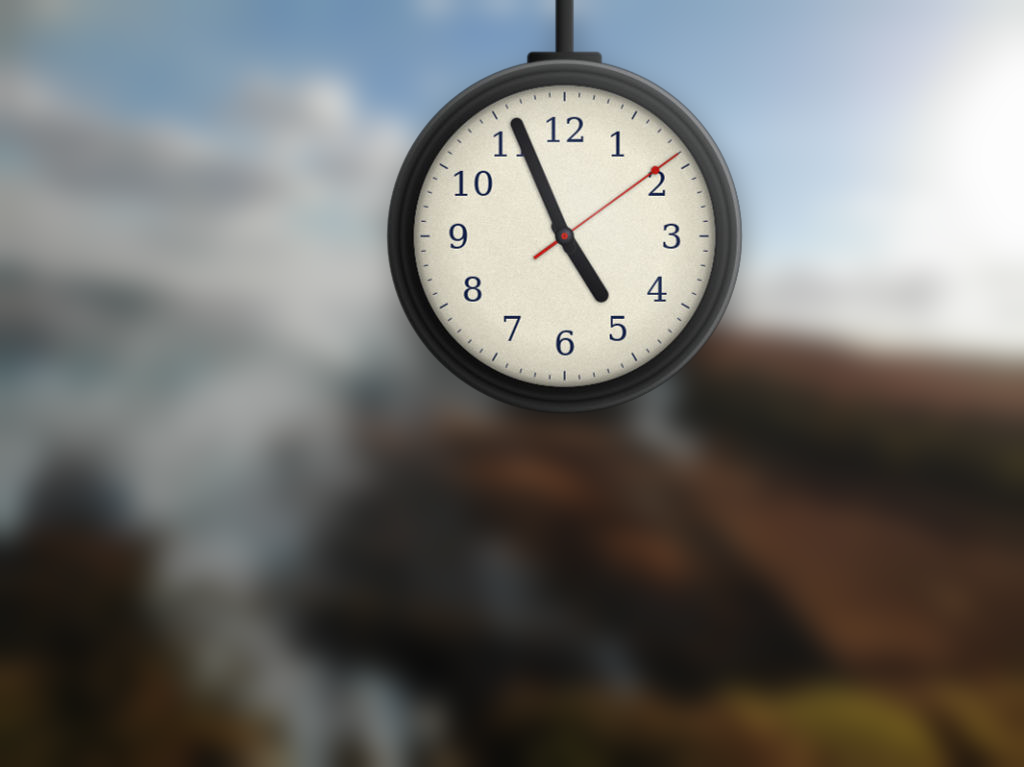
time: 4:56:09
